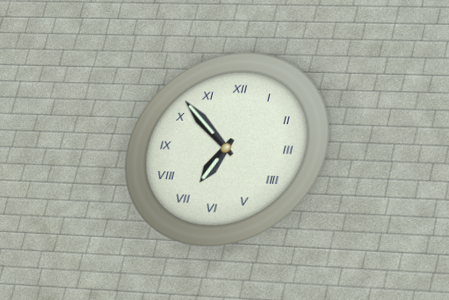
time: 6:52
